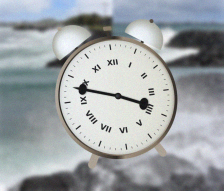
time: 3:48
